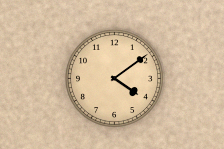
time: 4:09
